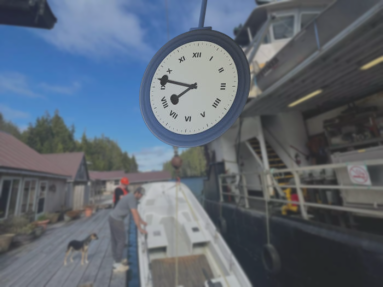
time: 7:47
